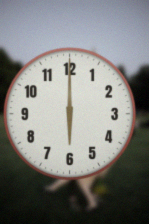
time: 6:00
